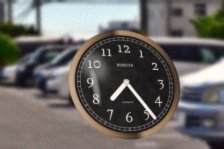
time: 7:24
